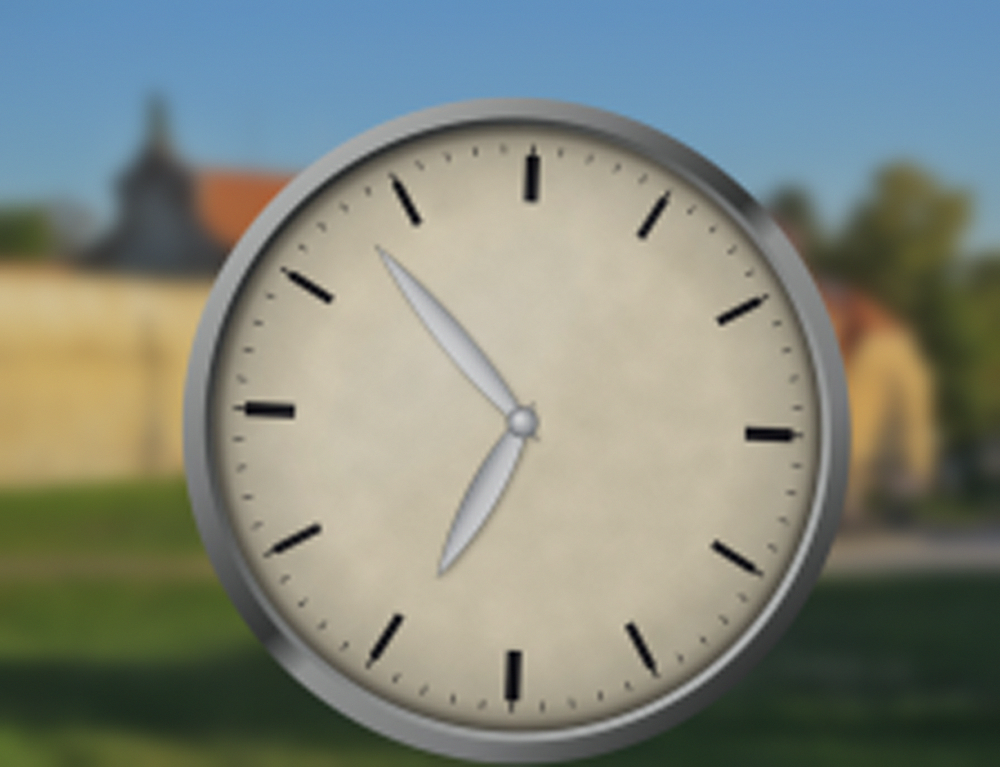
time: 6:53
